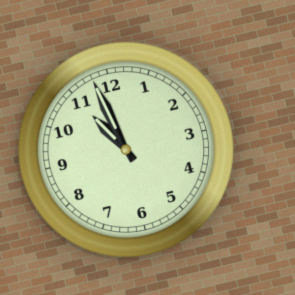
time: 10:58
